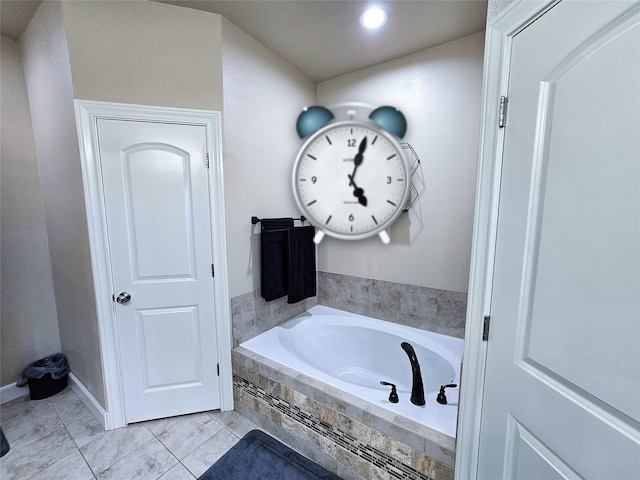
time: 5:03
